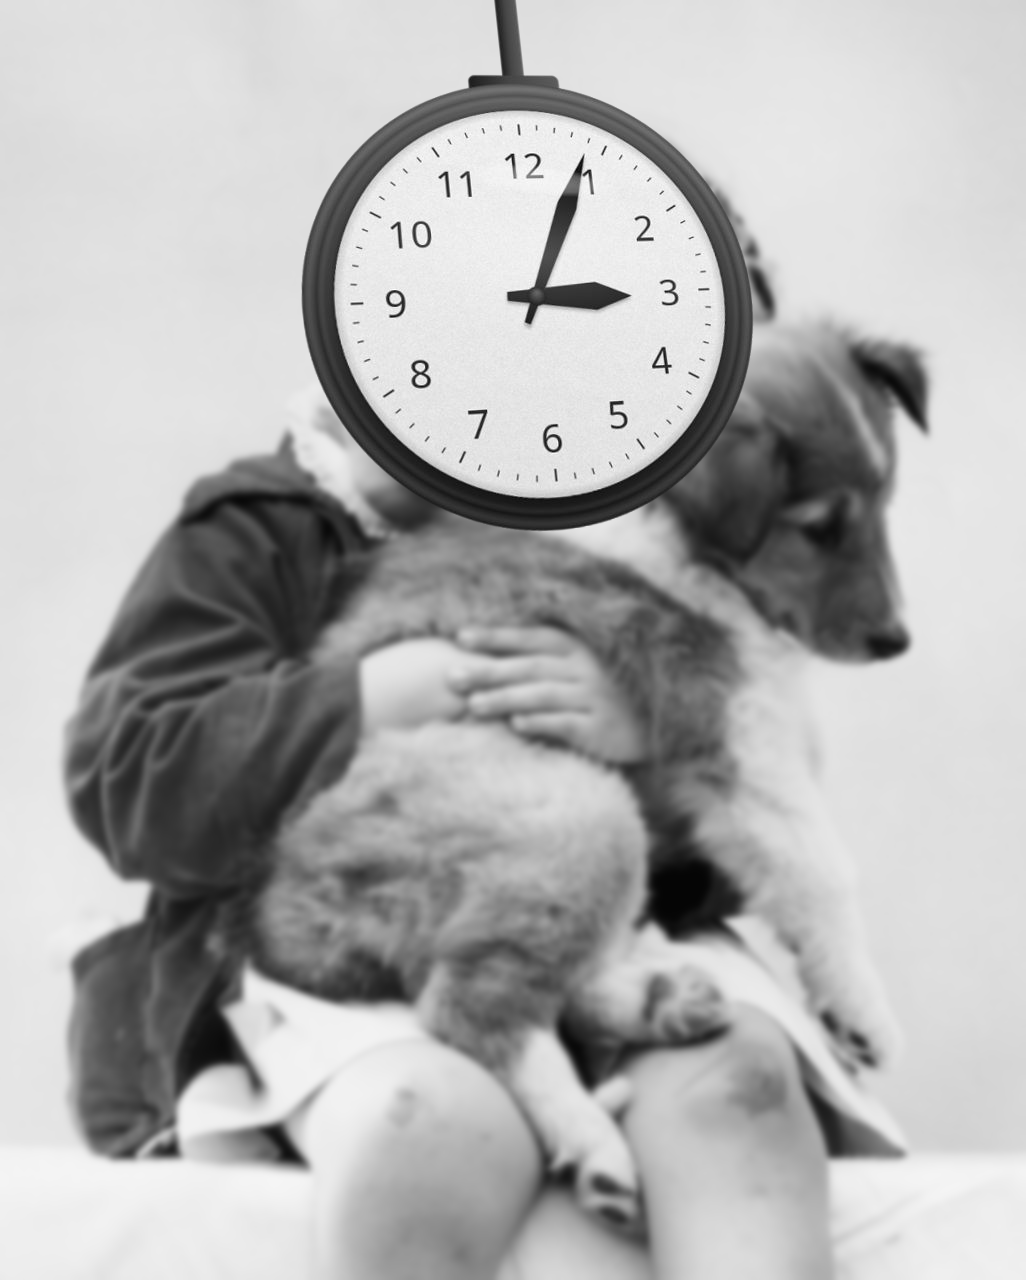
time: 3:04
